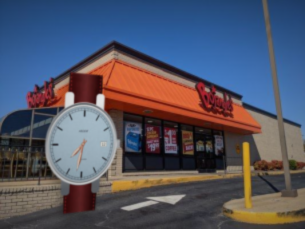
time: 7:32
